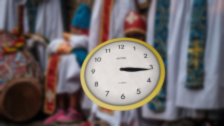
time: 3:16
